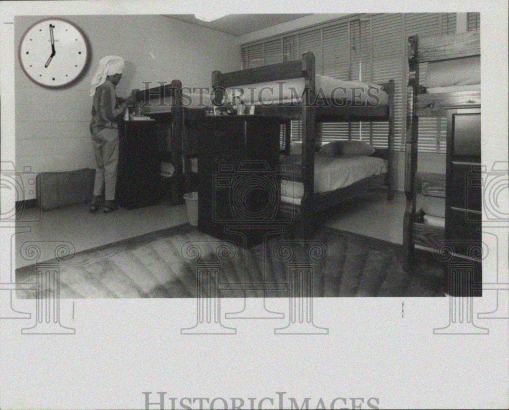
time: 6:59
